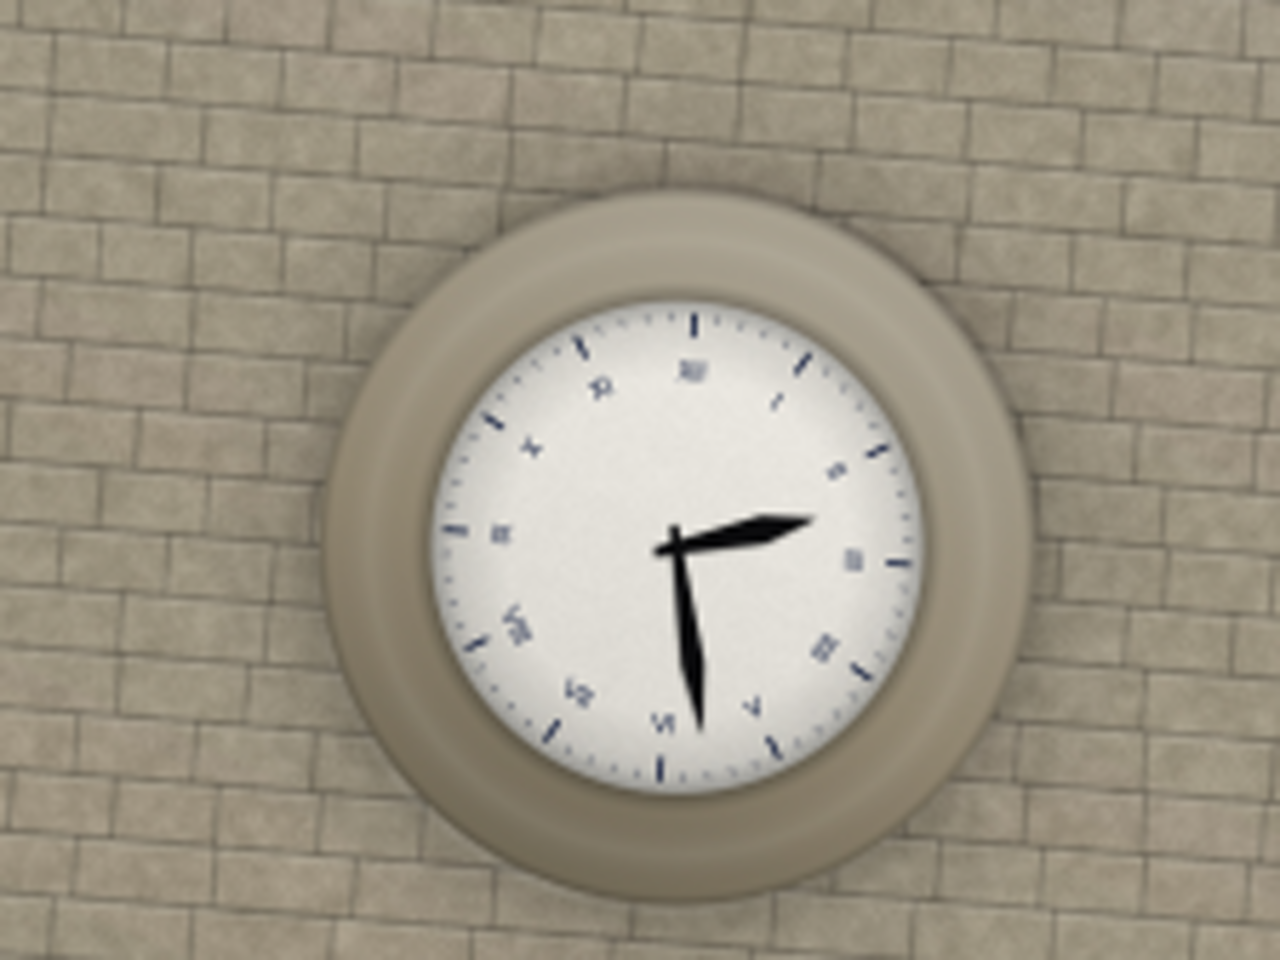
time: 2:28
